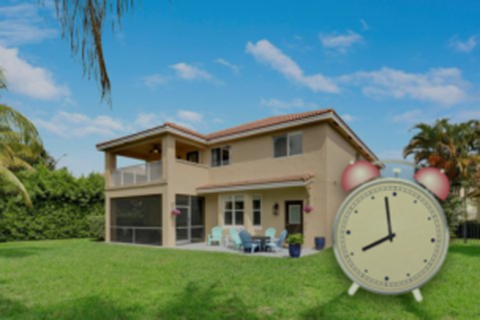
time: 7:58
